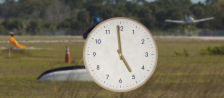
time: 4:59
